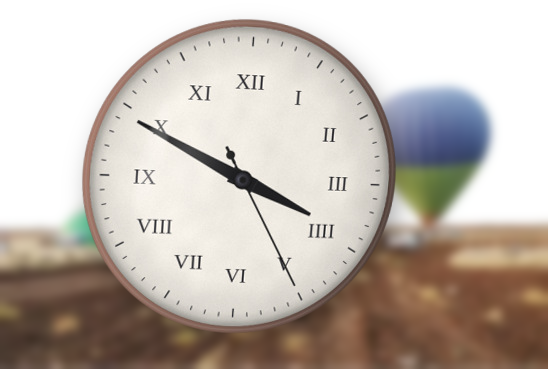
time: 3:49:25
